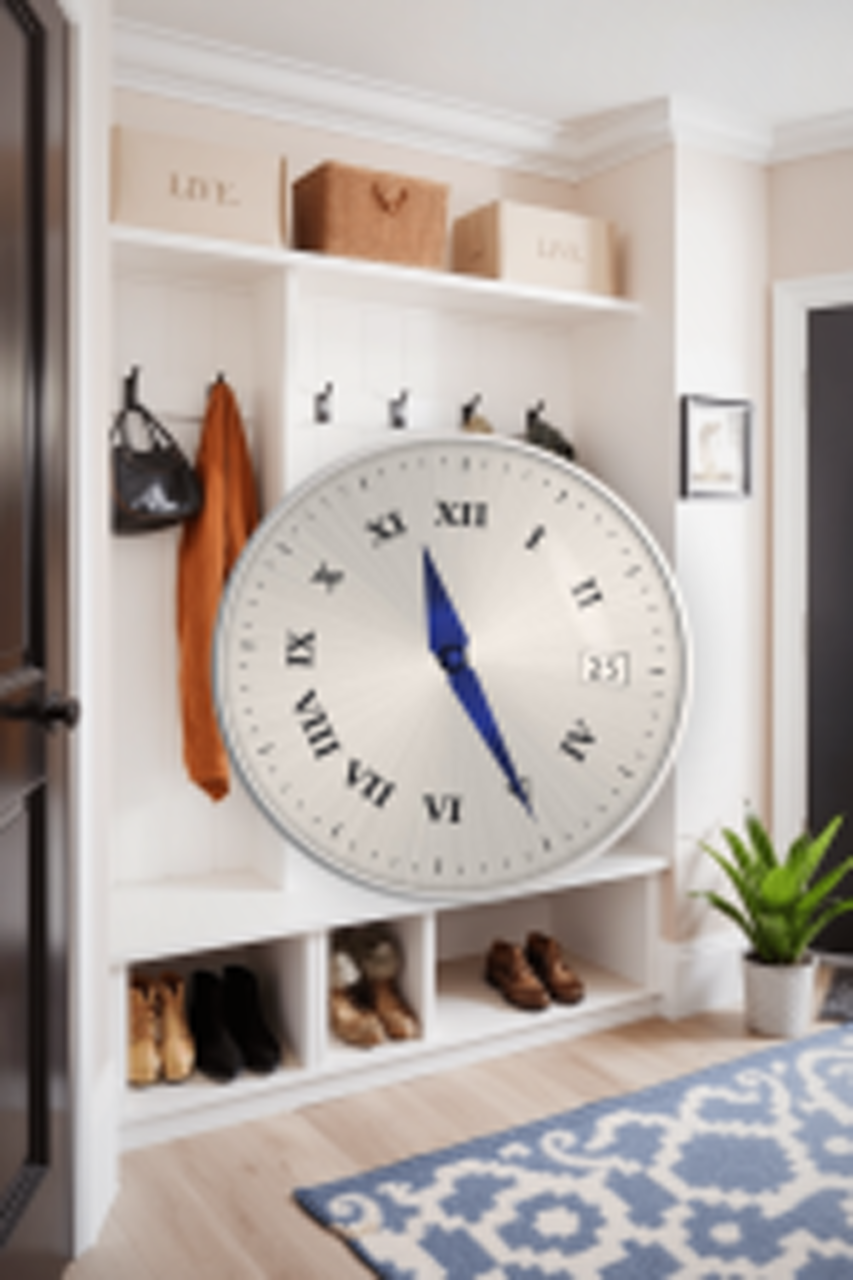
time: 11:25
